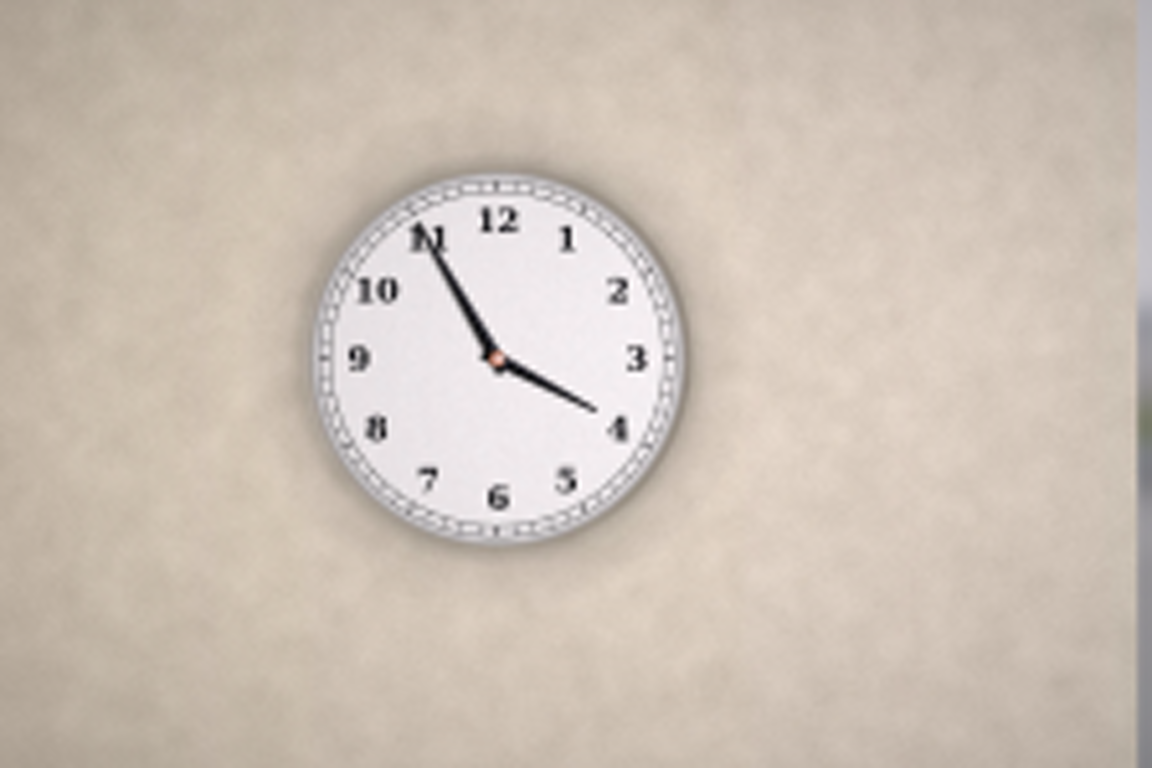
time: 3:55
